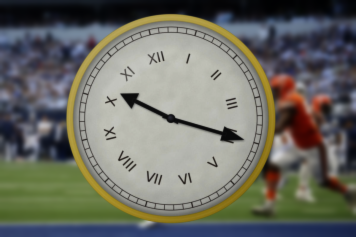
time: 10:20
